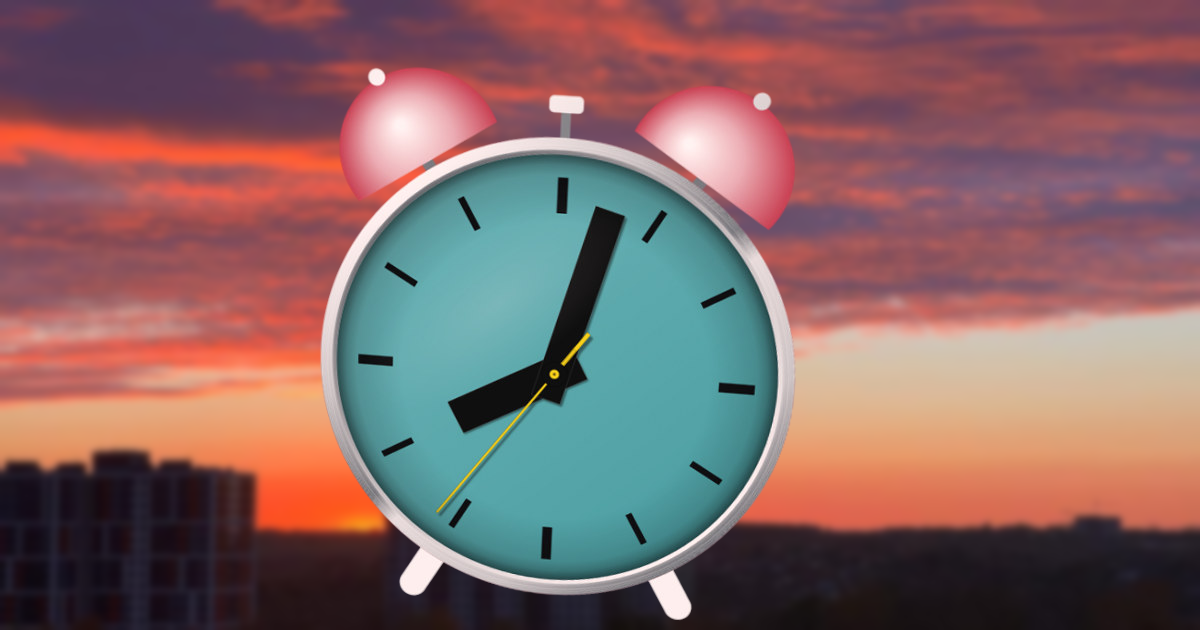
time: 8:02:36
